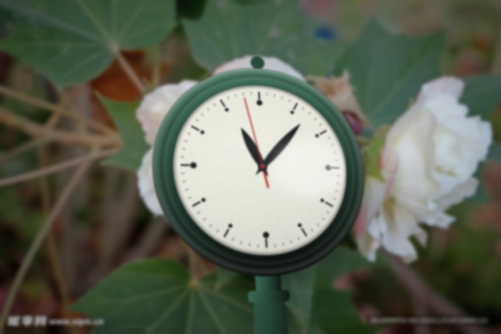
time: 11:06:58
